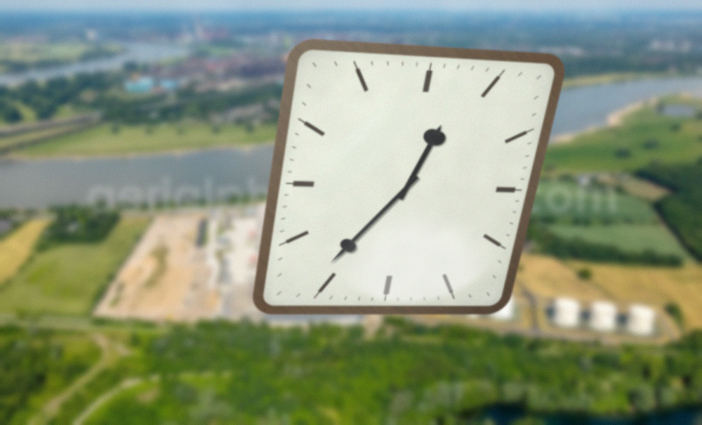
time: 12:36
